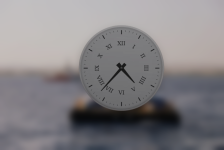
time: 4:37
